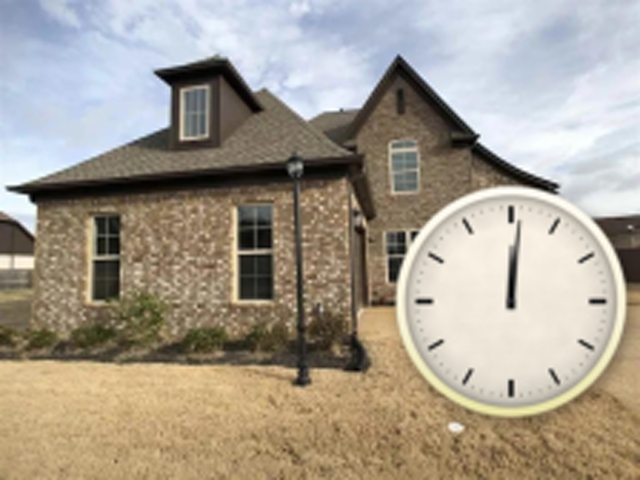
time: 12:01
